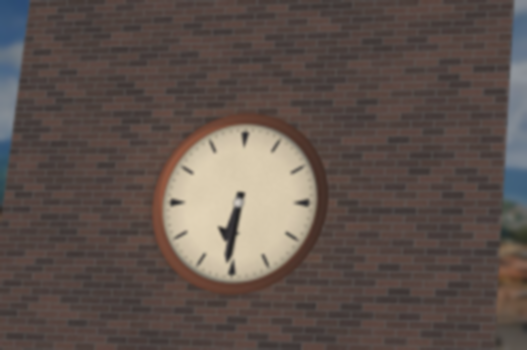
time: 6:31
